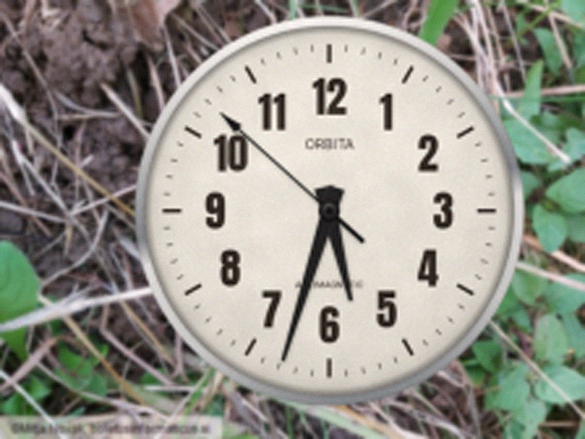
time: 5:32:52
